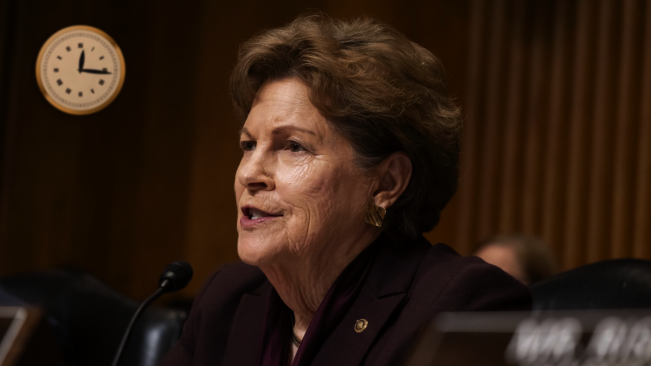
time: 12:16
